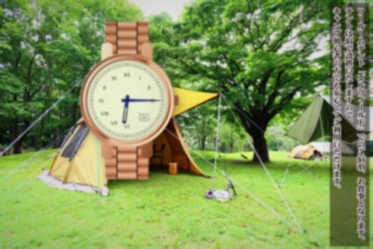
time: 6:15
